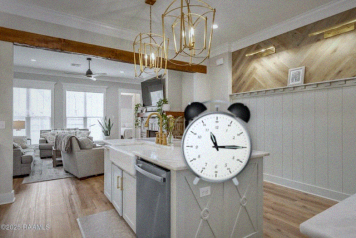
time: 11:15
